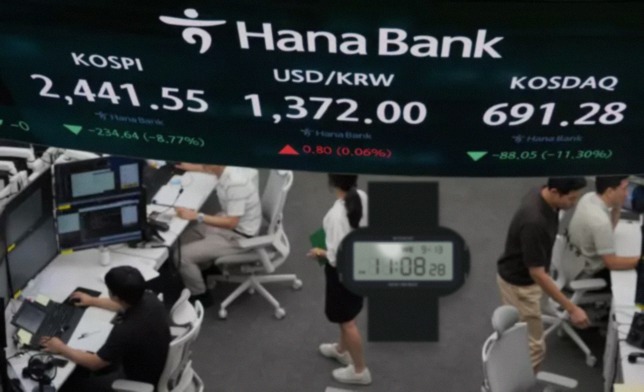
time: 11:08:28
